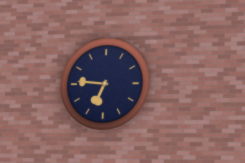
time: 6:46
